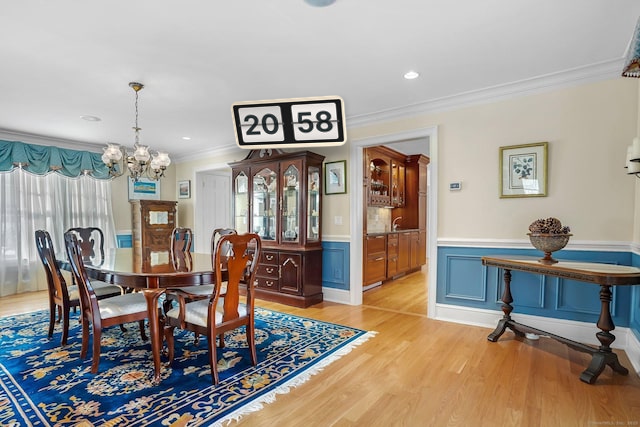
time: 20:58
